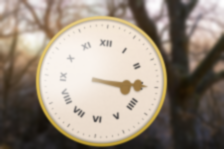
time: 3:15
